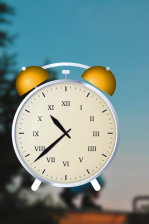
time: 10:38
